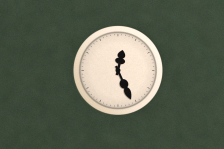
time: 12:26
